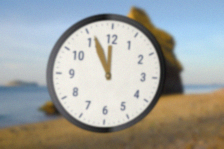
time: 11:56
